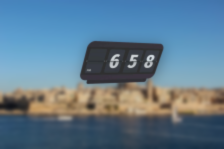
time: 6:58
